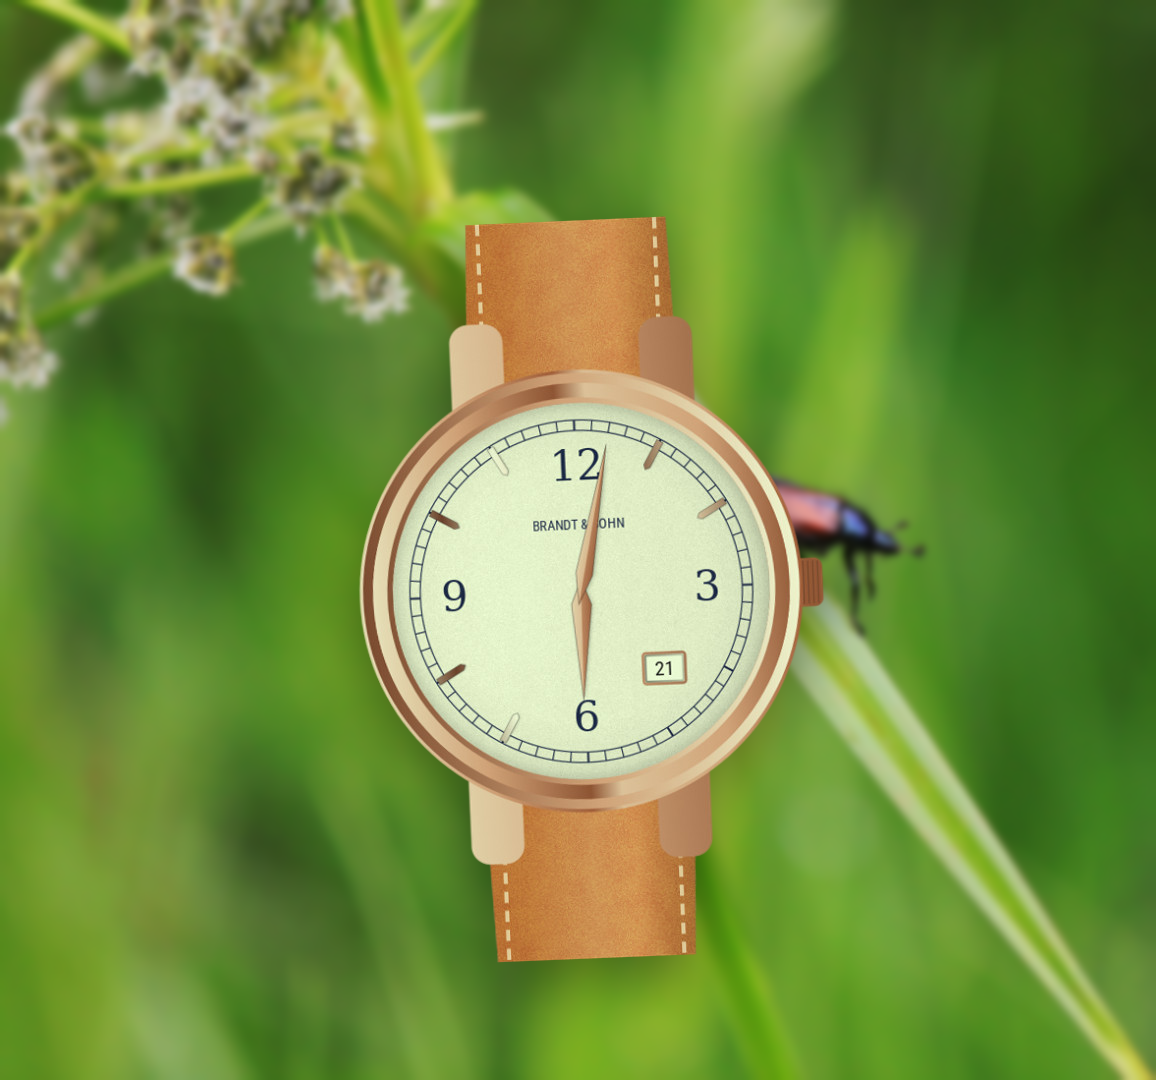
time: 6:02
